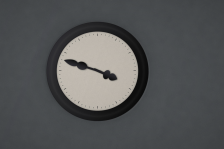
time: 3:48
